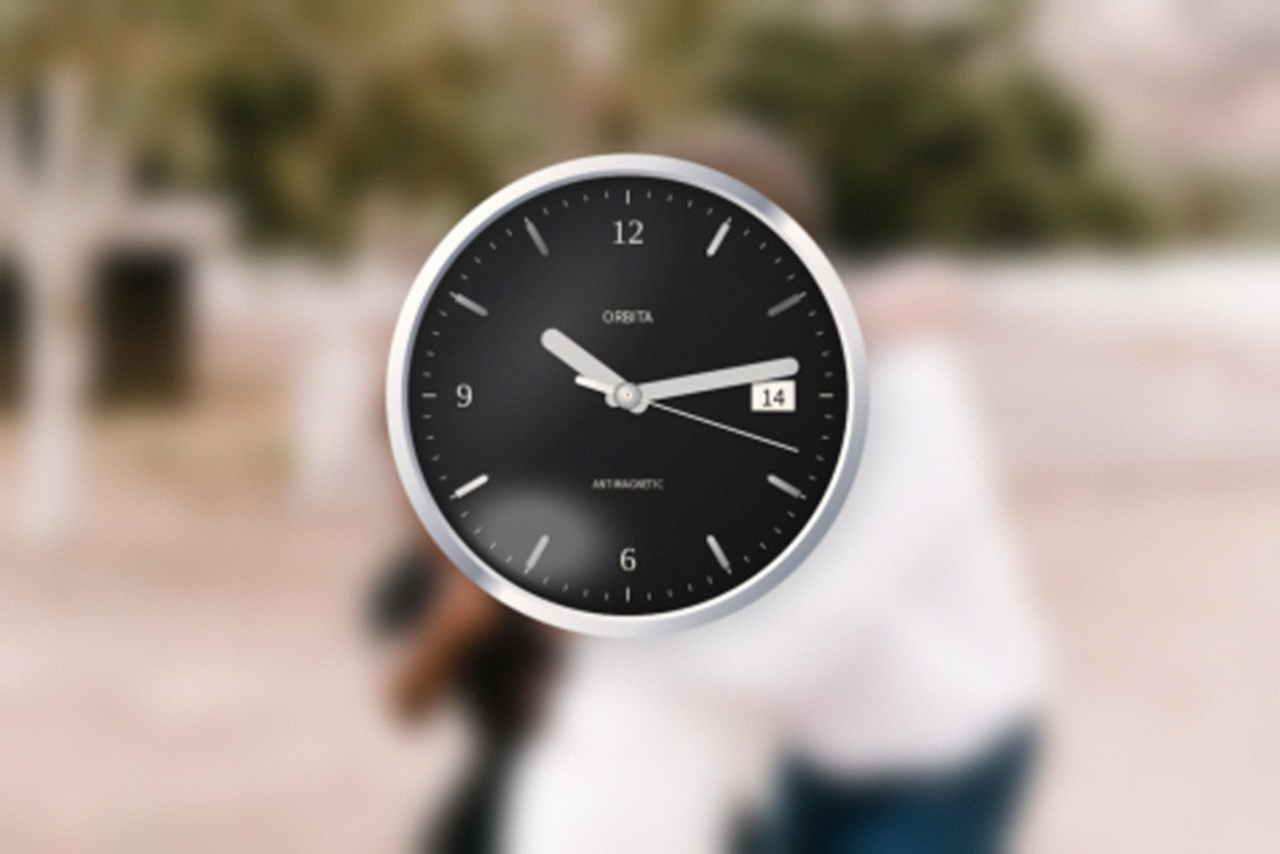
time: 10:13:18
